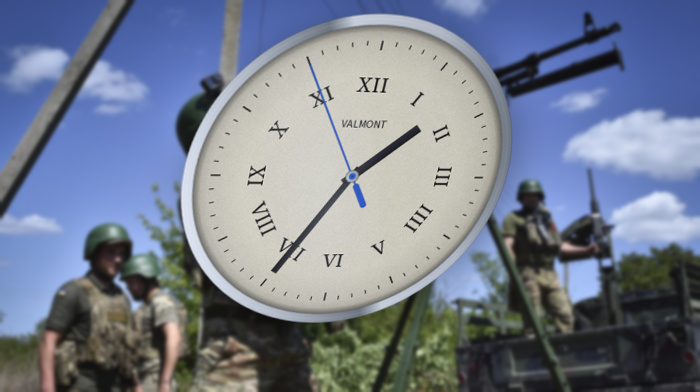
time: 1:34:55
